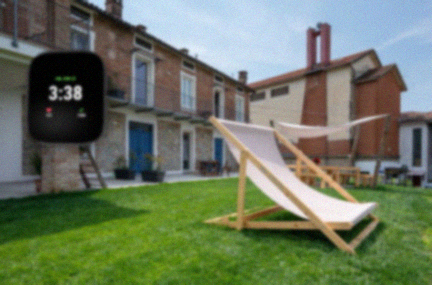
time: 3:38
